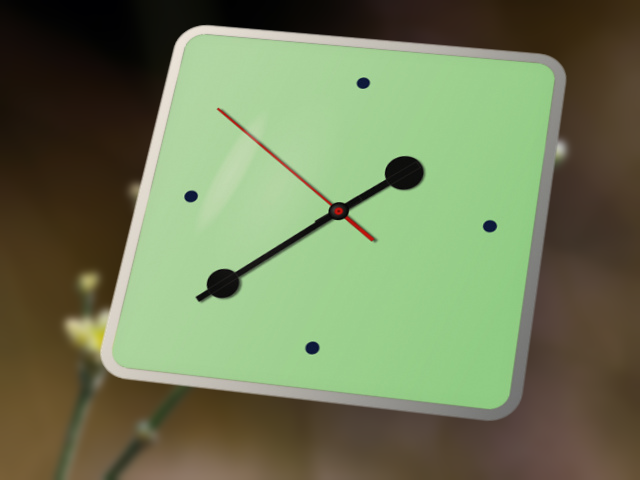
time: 1:37:51
